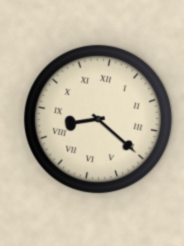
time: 8:20
